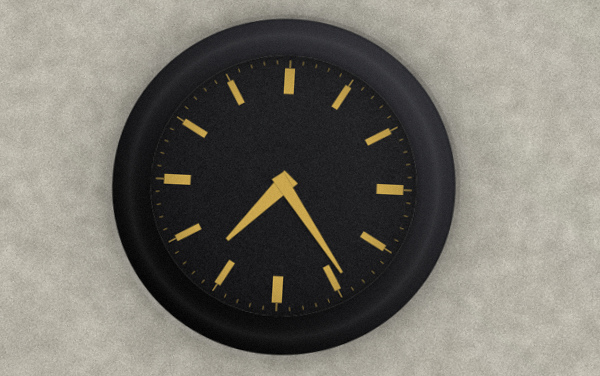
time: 7:24
